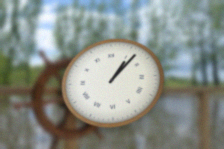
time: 1:07
